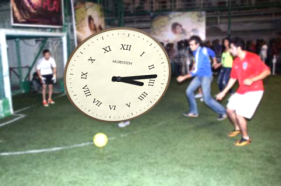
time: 3:13
